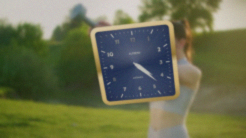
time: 4:23
